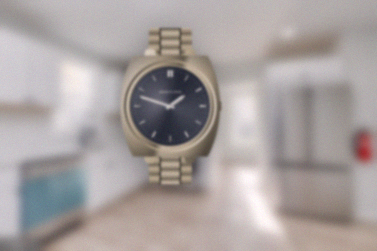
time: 1:48
